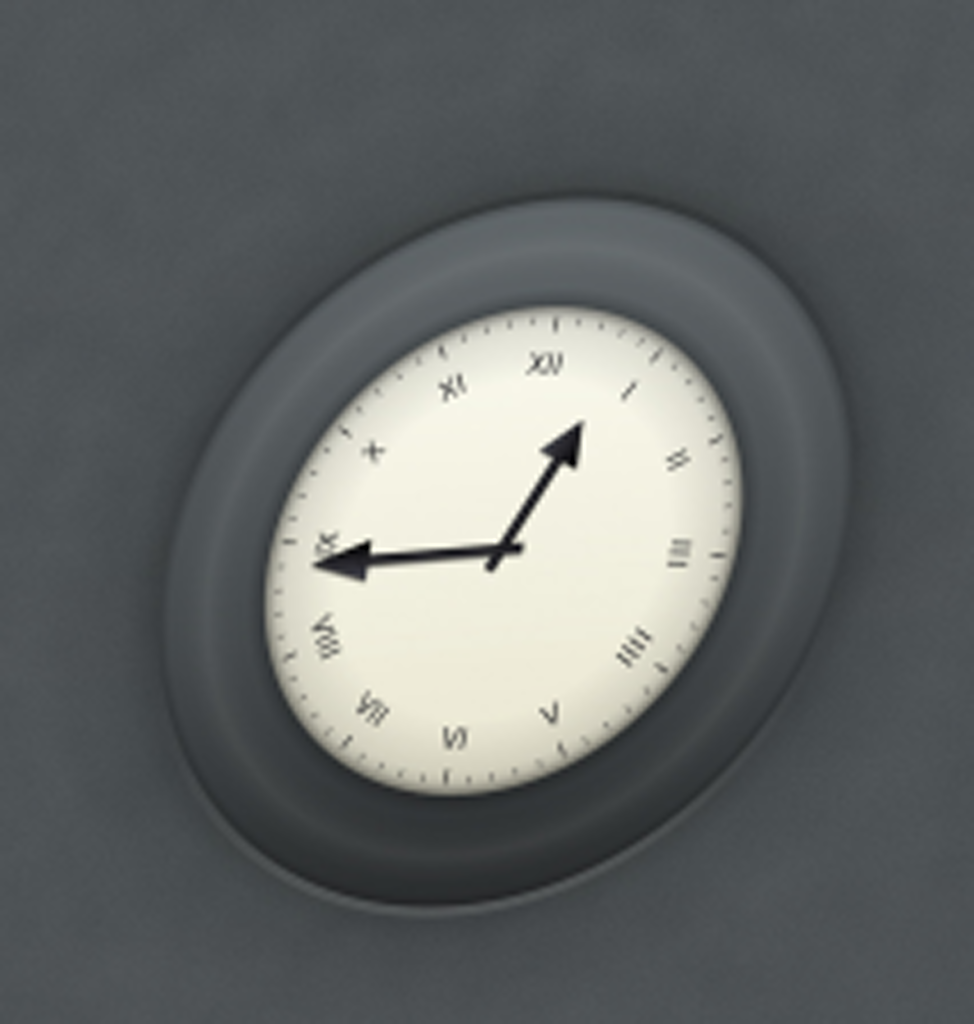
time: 12:44
